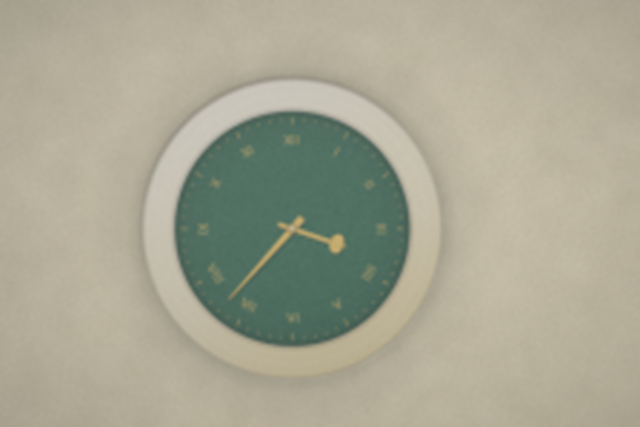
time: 3:37
